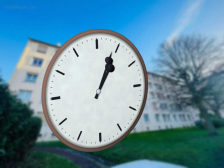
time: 1:04
